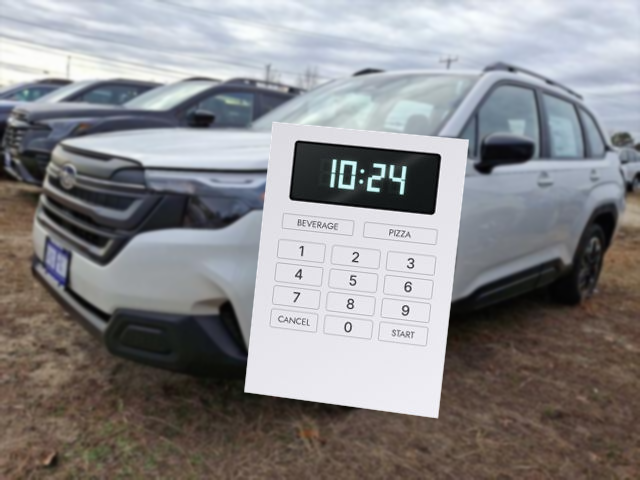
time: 10:24
